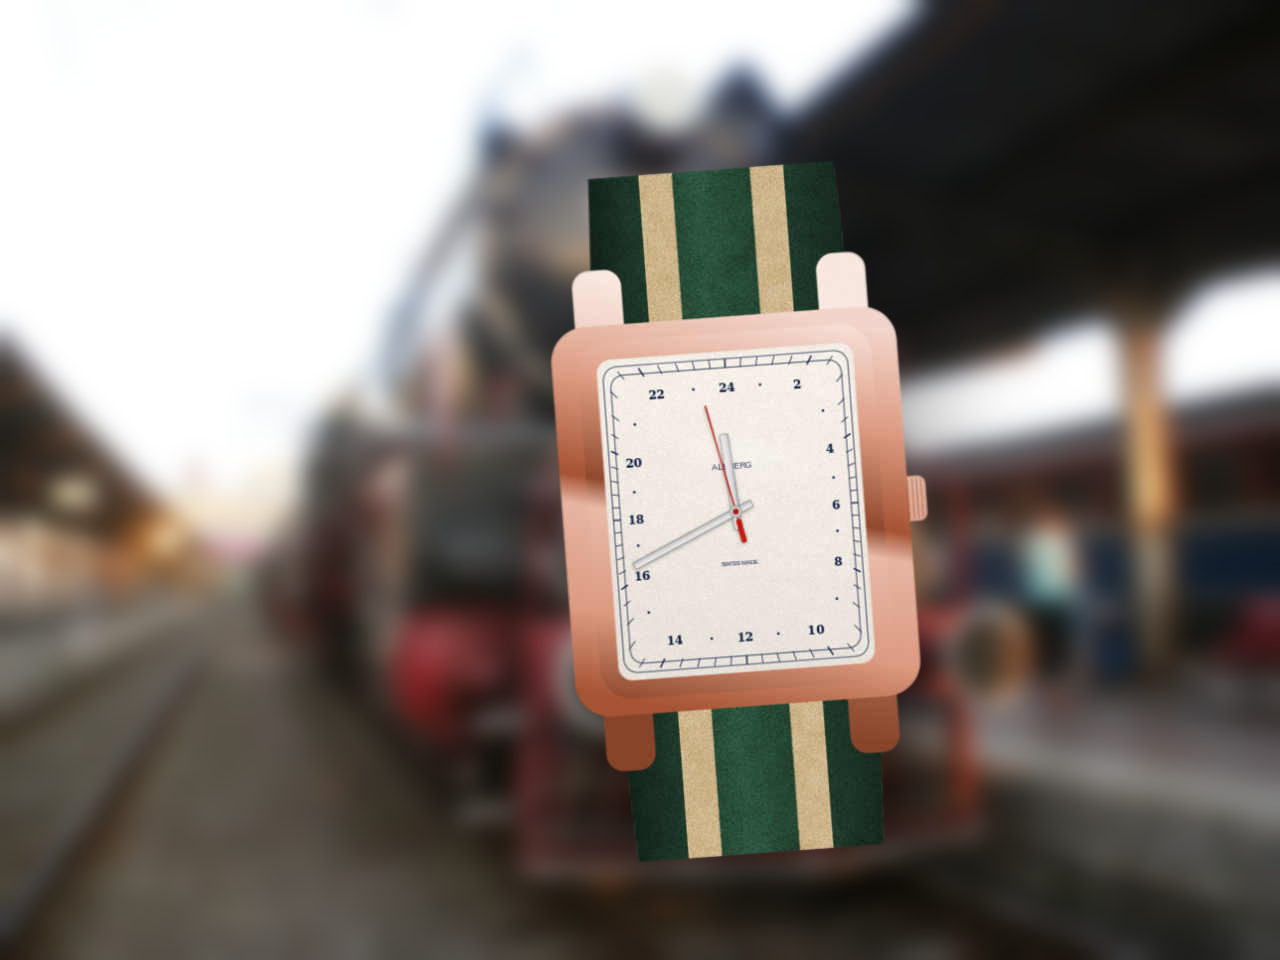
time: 23:40:58
